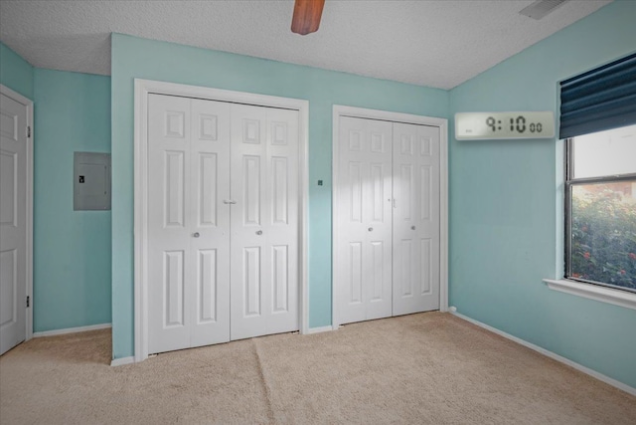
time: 9:10:00
